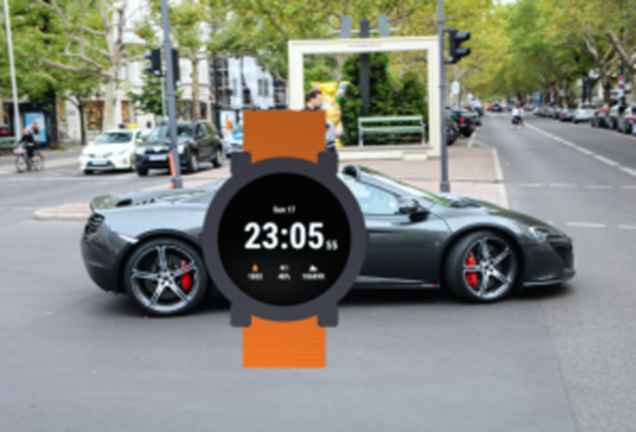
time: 23:05
